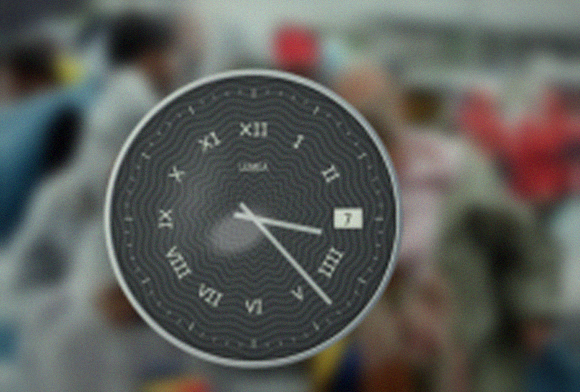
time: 3:23
